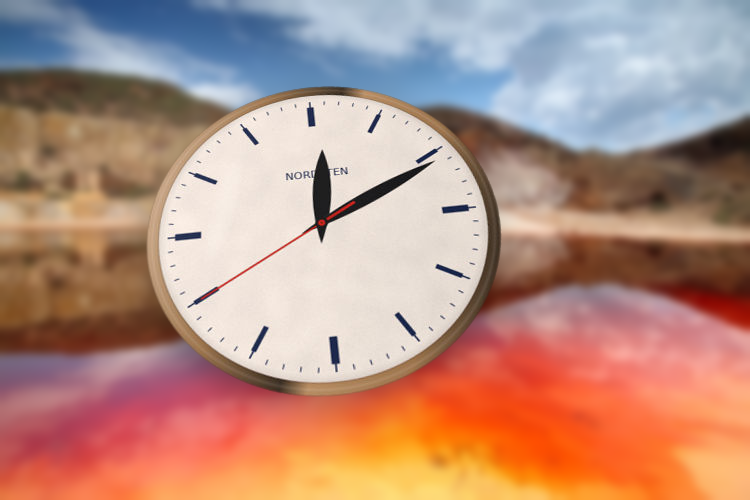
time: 12:10:40
